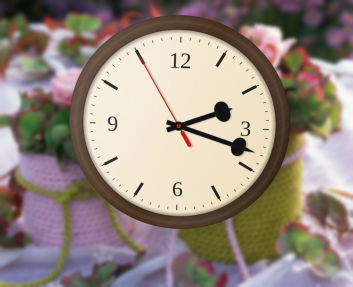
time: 2:17:55
